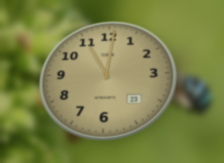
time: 11:01
